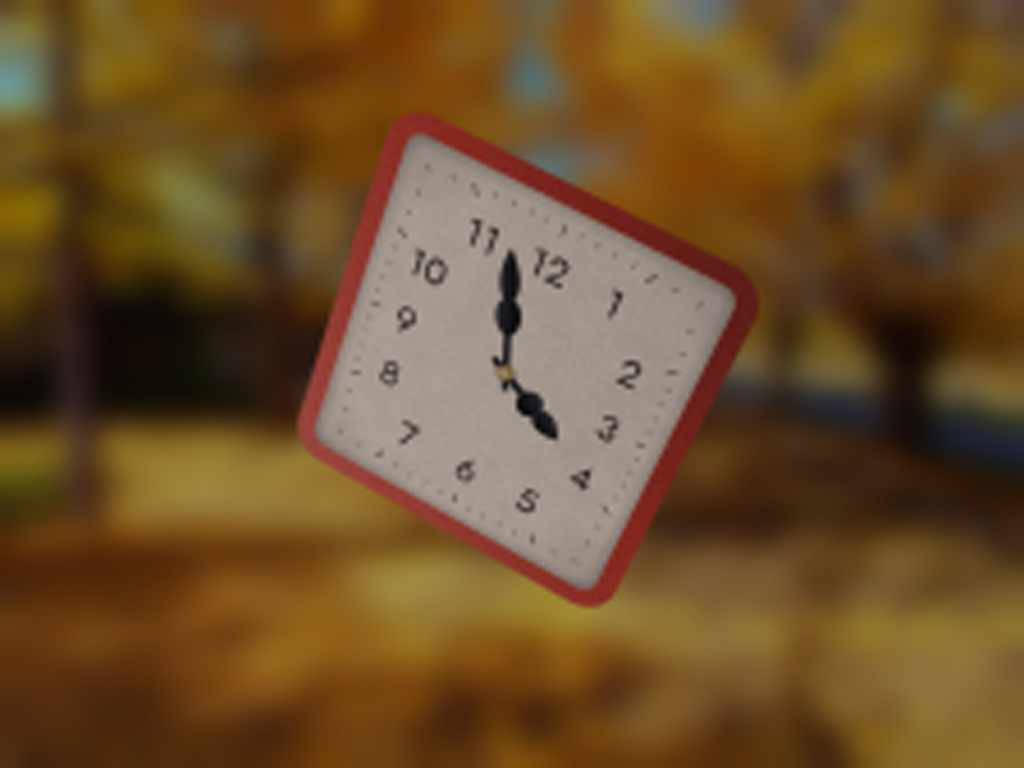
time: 3:57
